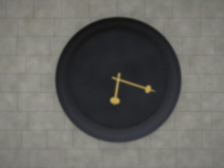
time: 6:18
